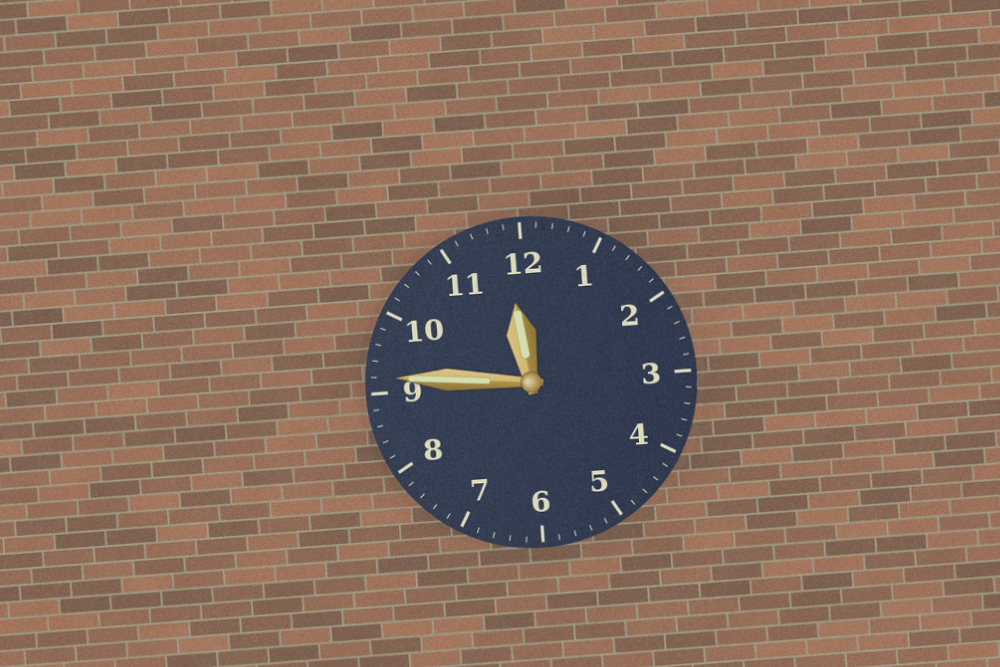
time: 11:46
